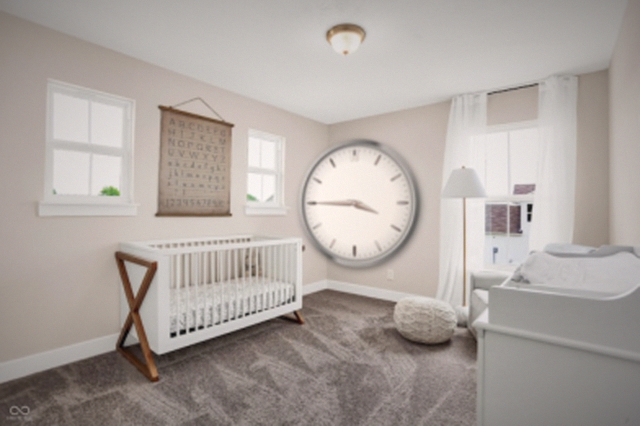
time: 3:45
